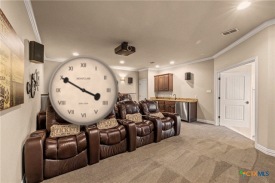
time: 3:50
